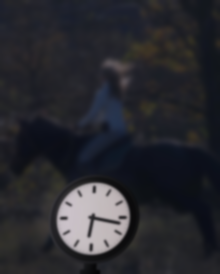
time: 6:17
